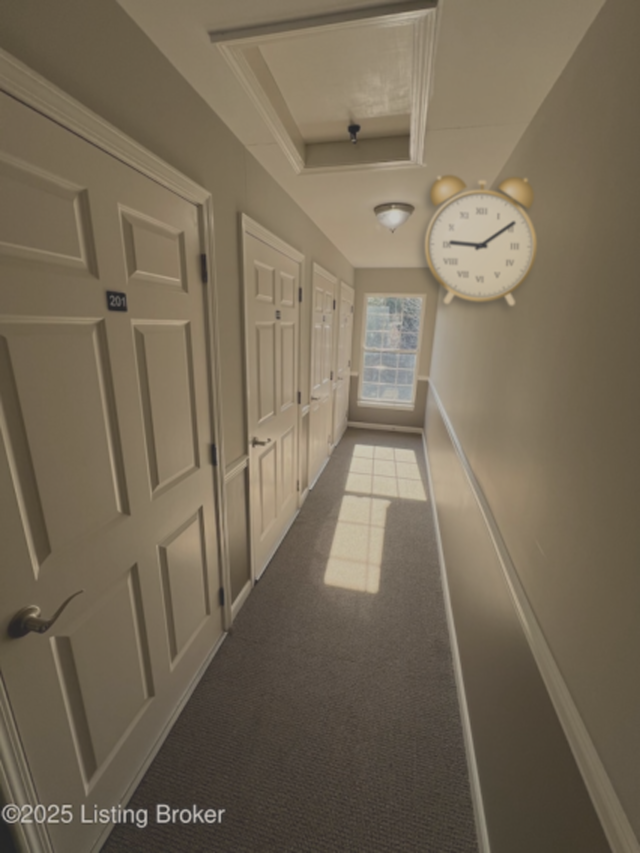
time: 9:09
